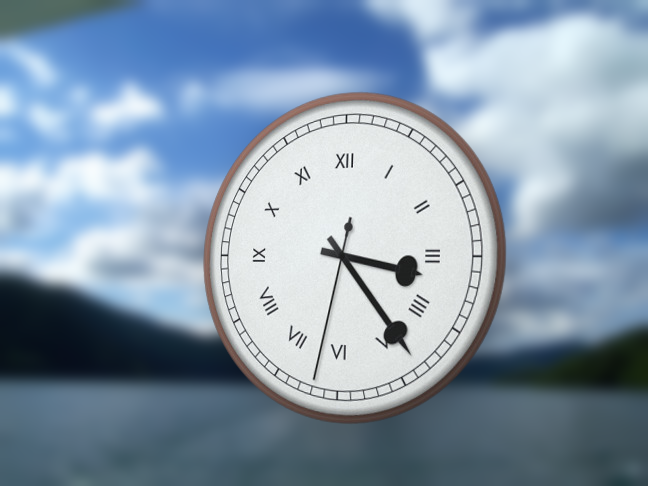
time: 3:23:32
